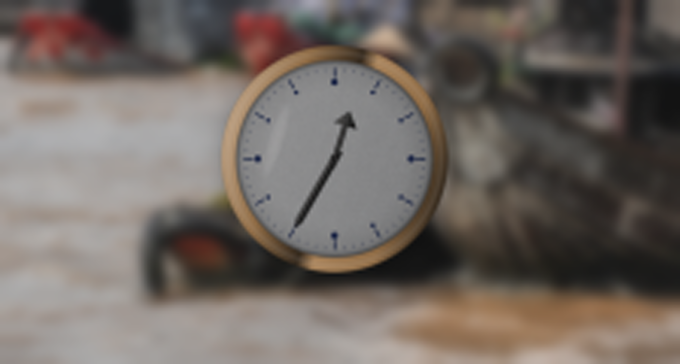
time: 12:35
